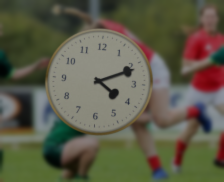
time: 4:11
